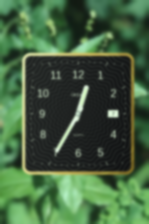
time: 12:35
